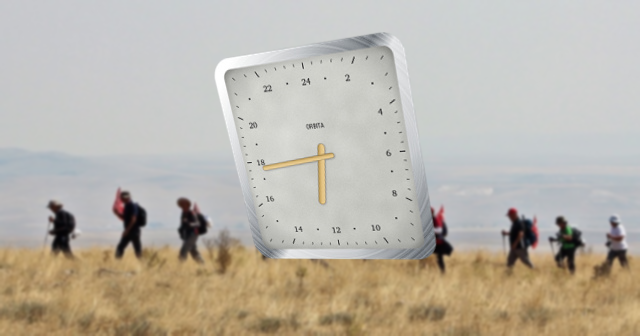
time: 12:44
